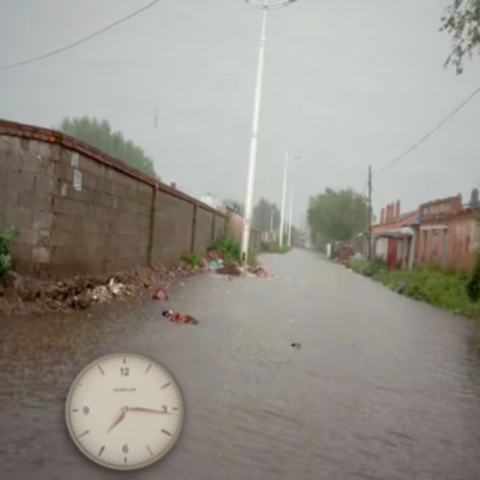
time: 7:16
